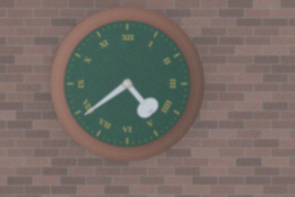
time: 4:39
